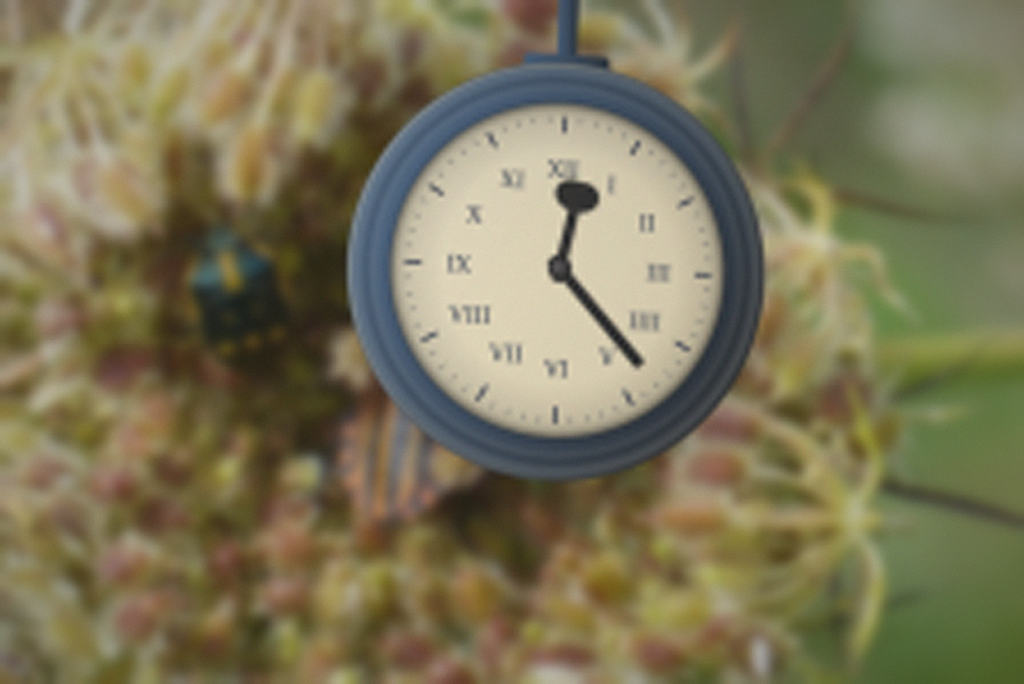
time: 12:23
